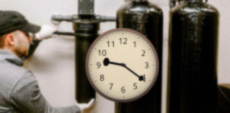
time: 9:21
